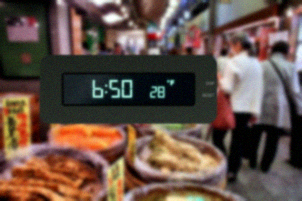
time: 6:50
